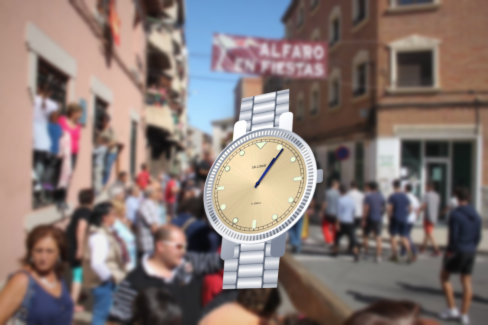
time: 1:06
